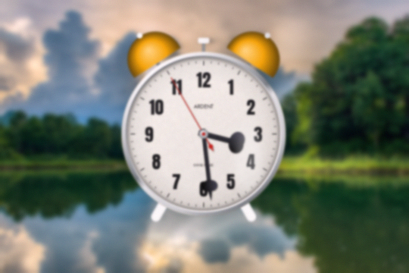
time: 3:28:55
